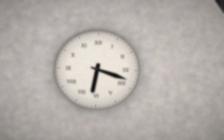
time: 6:18
